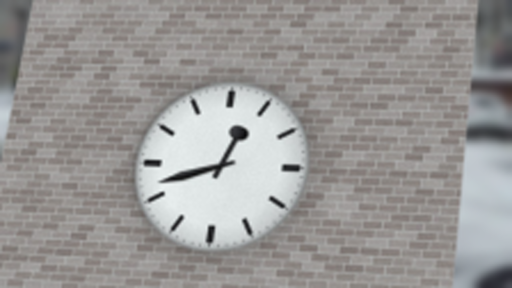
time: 12:42
